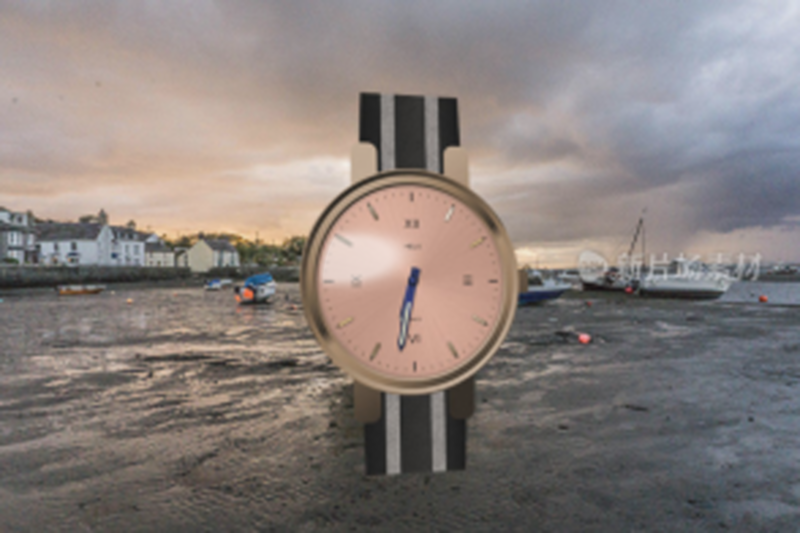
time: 6:32
